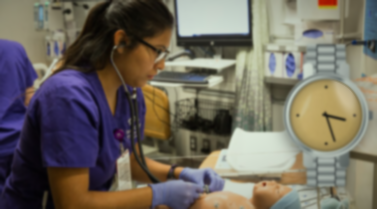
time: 3:27
